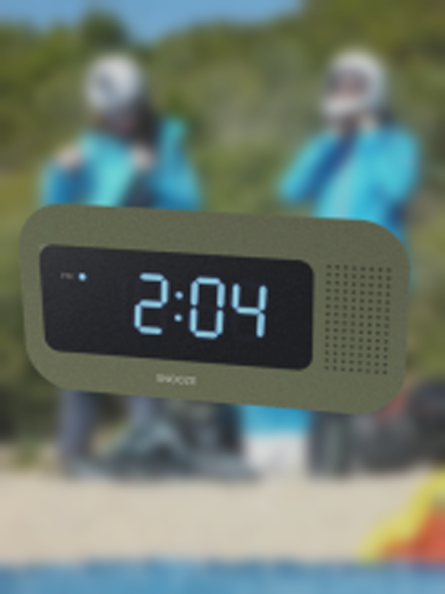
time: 2:04
